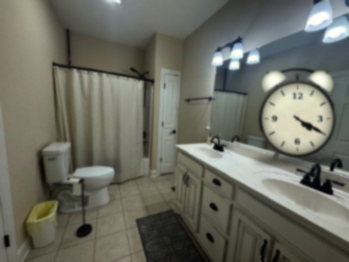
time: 4:20
